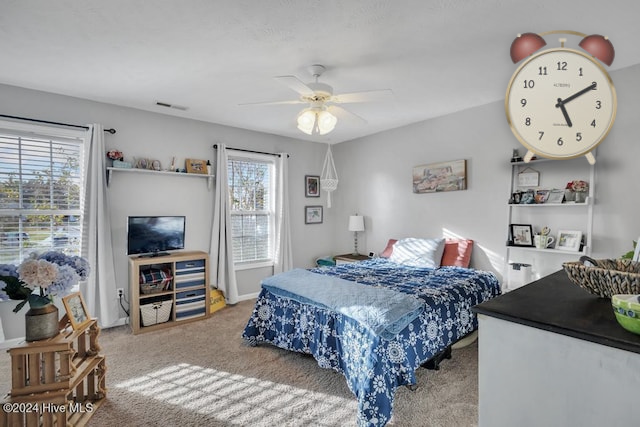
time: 5:10
